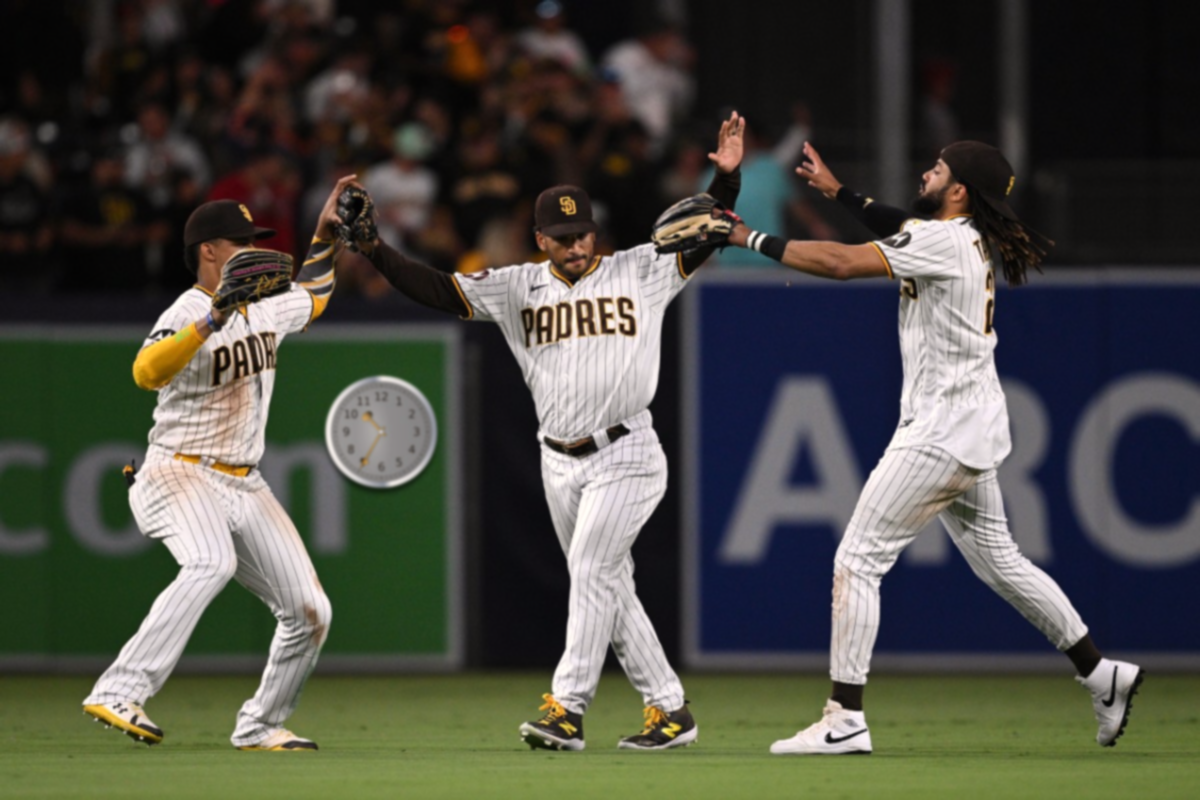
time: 10:35
